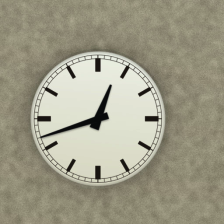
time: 12:42
